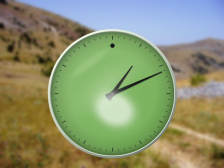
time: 1:11
